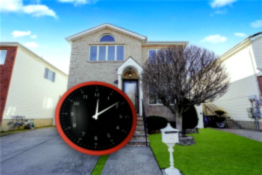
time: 12:09
